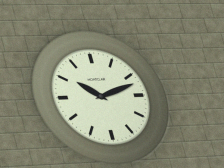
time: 10:12
